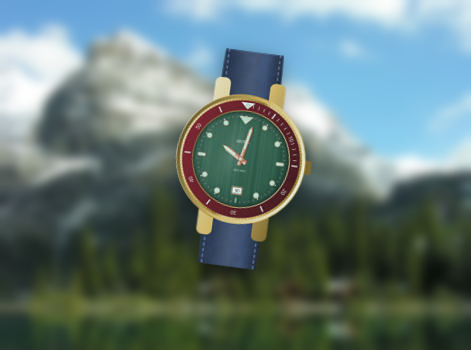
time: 10:02
